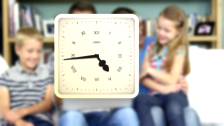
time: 4:44
